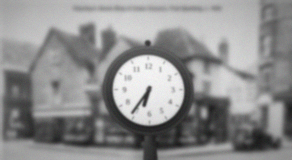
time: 6:36
